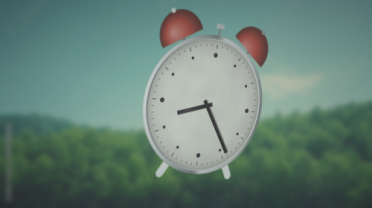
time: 8:24
